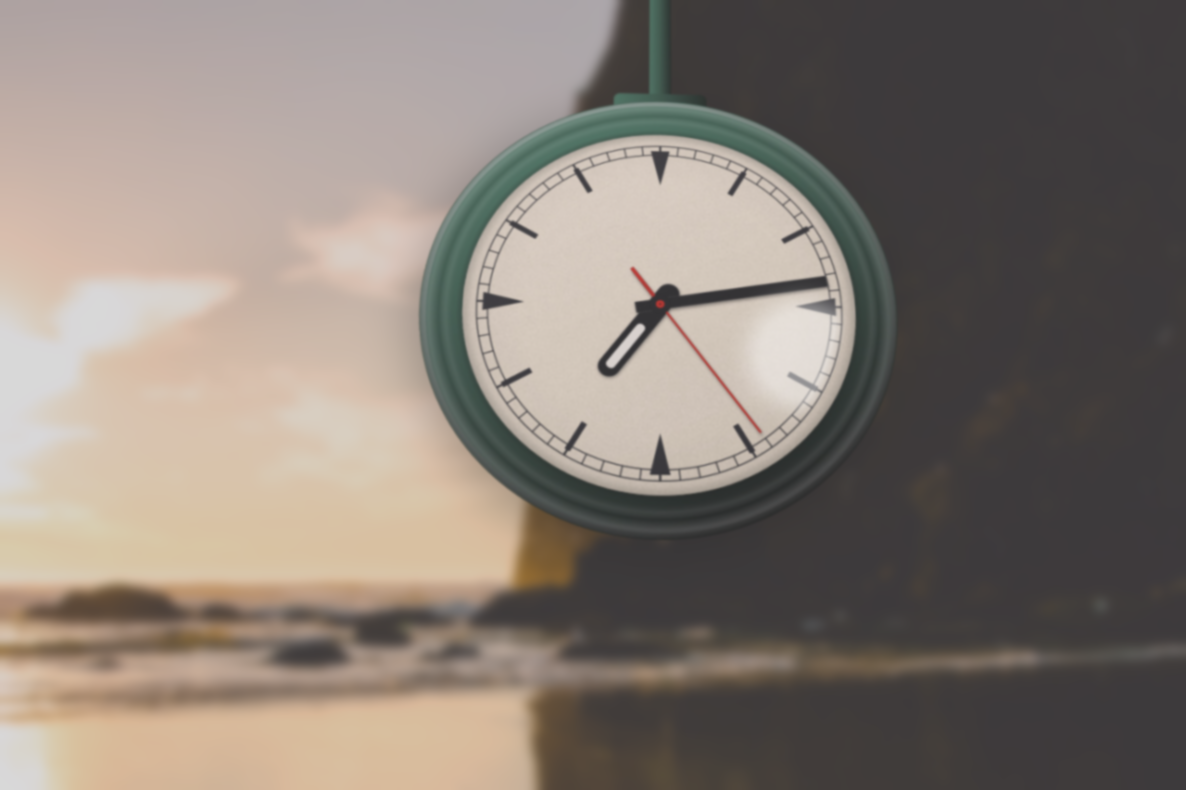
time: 7:13:24
